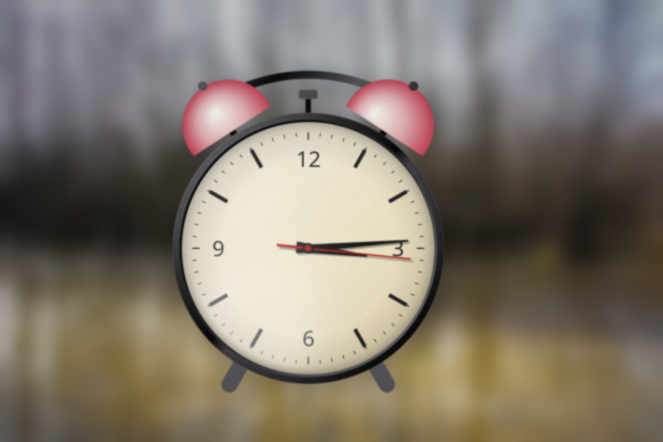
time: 3:14:16
